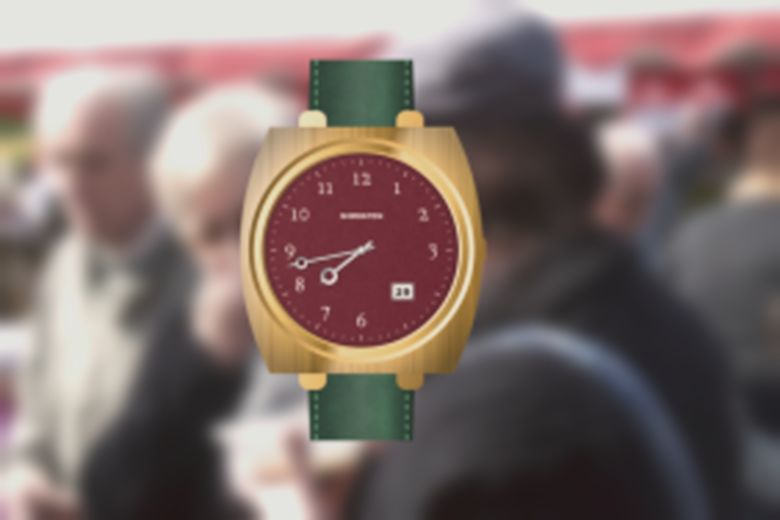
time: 7:43
